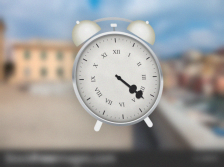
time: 4:22
